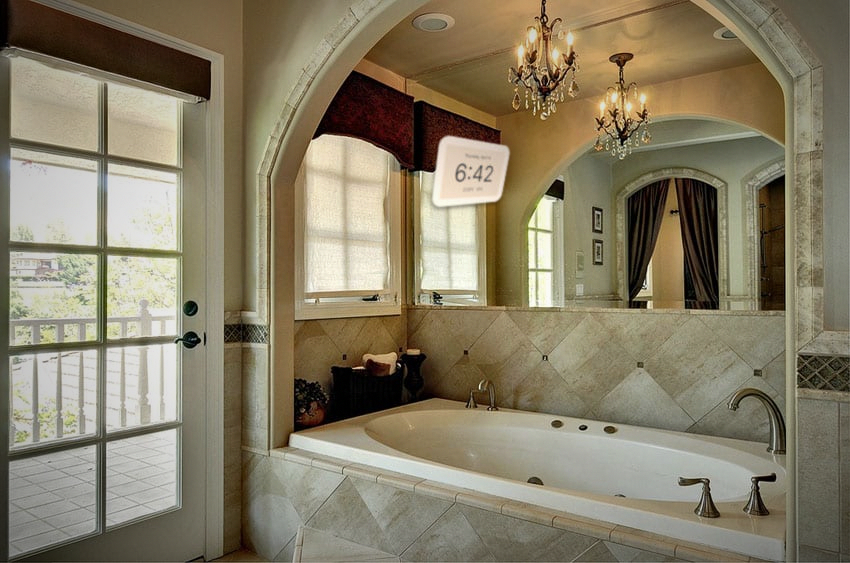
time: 6:42
